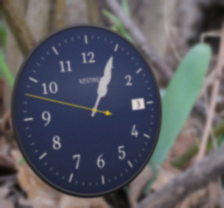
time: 1:04:48
